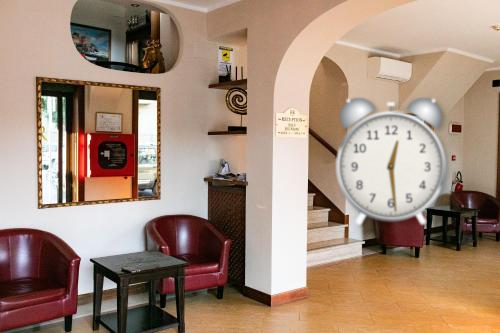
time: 12:29
